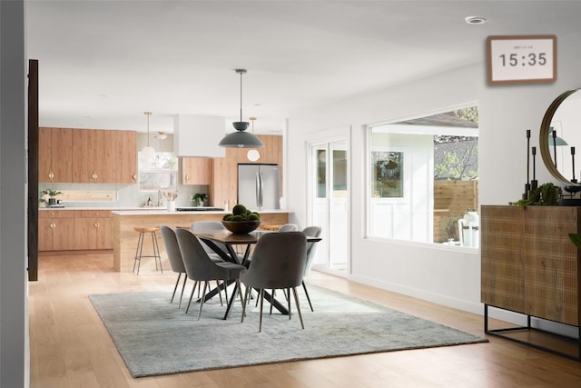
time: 15:35
